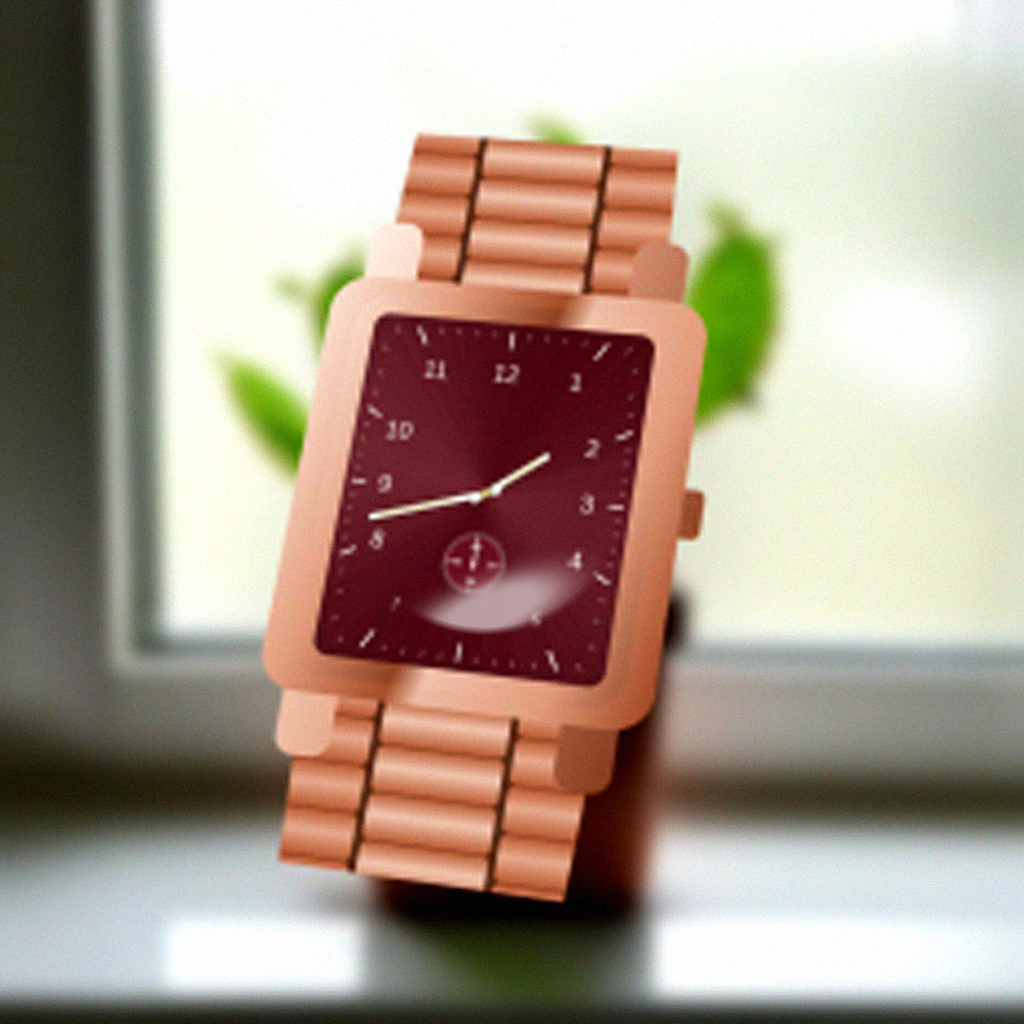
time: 1:42
